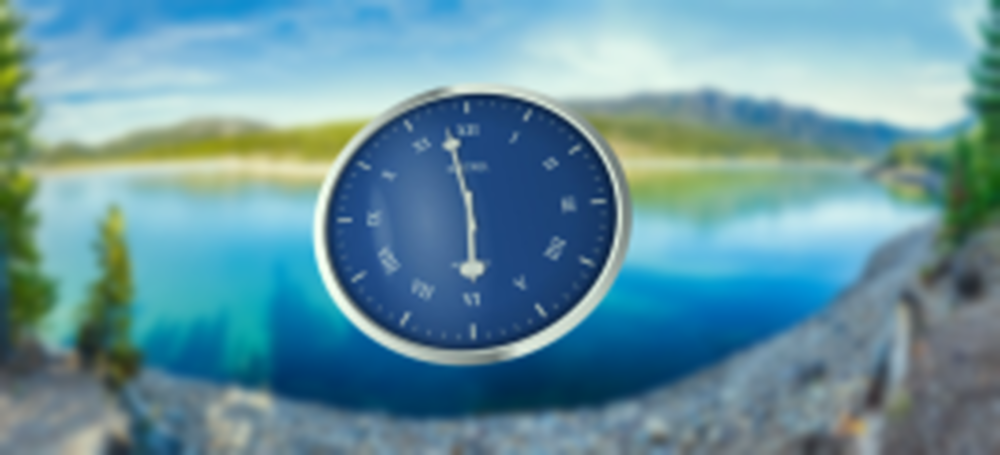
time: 5:58
